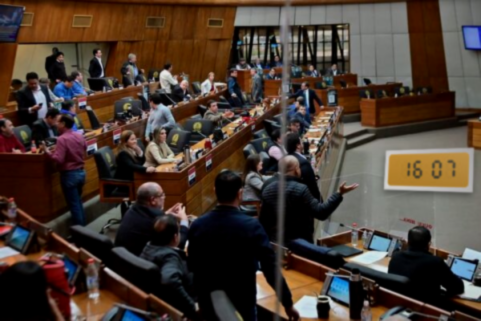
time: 16:07
